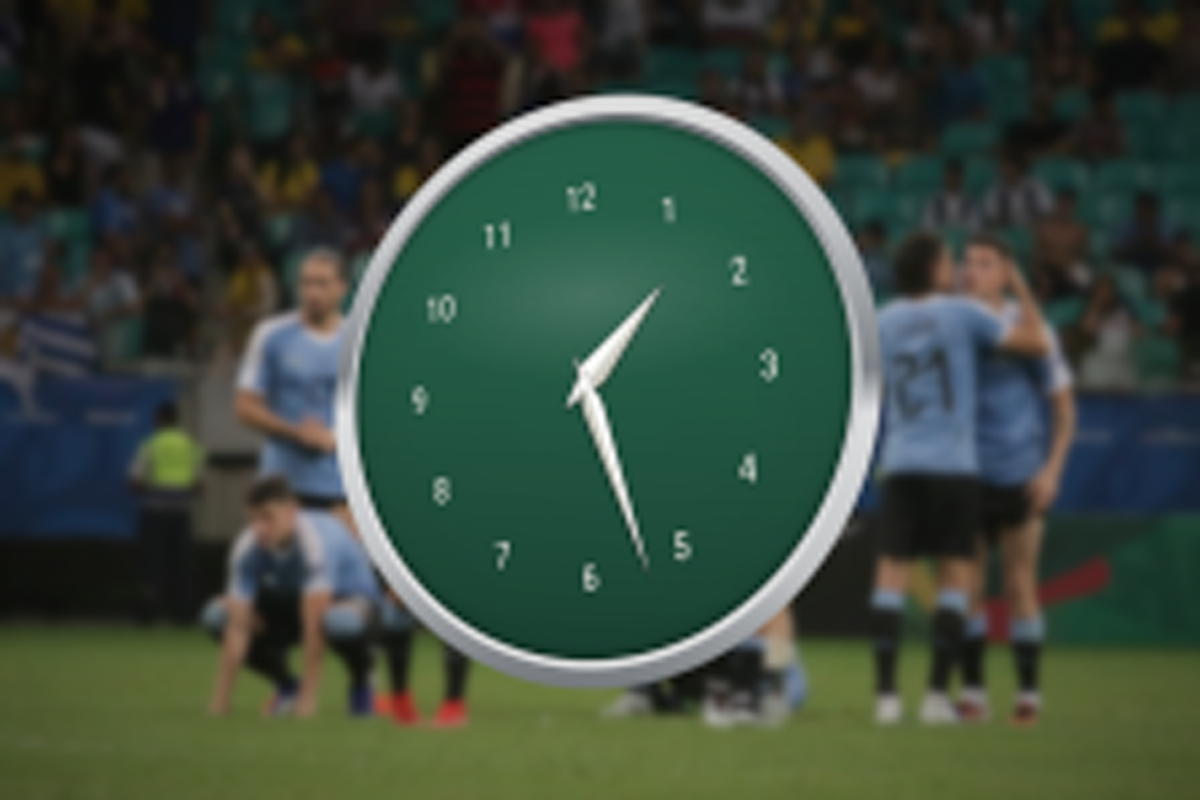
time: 1:27
